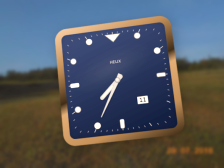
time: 7:35
